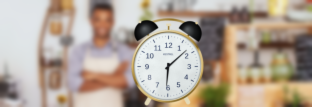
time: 6:08
